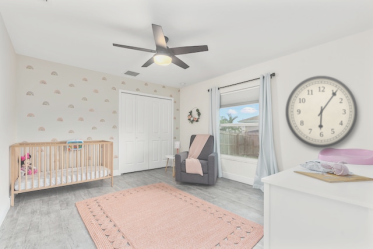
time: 6:06
